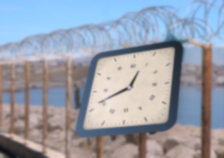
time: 12:41
